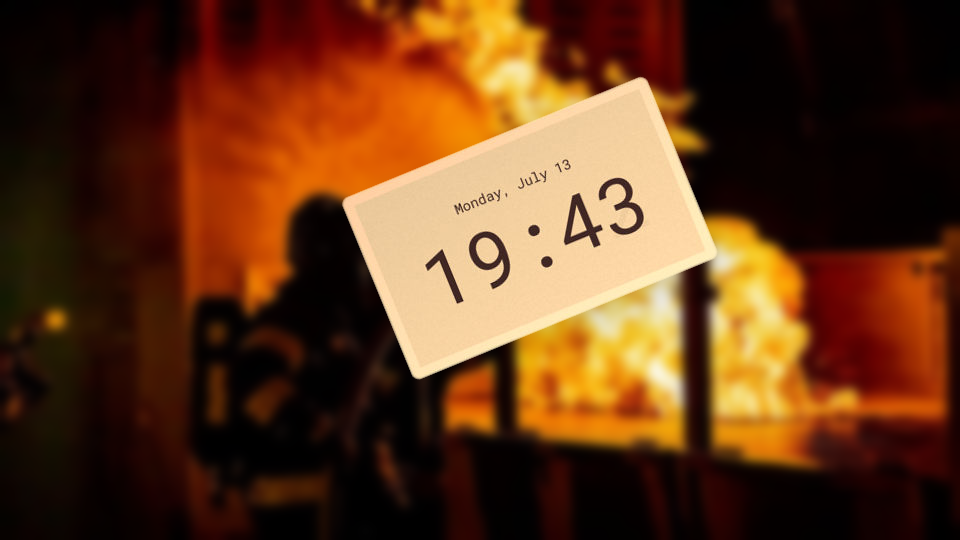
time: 19:43
